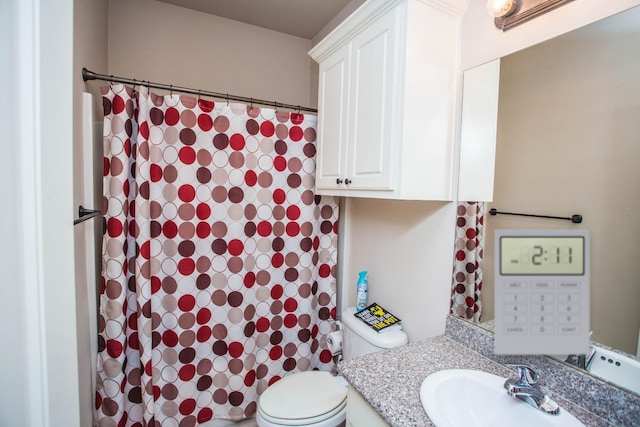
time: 2:11
